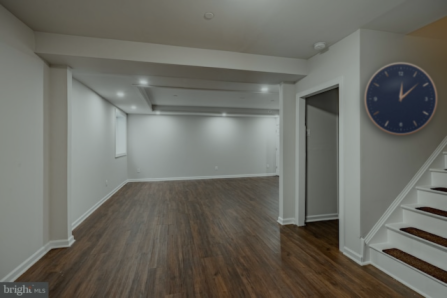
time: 12:08
